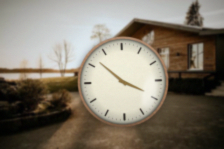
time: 3:52
